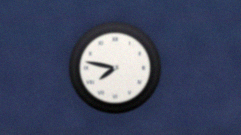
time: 7:47
